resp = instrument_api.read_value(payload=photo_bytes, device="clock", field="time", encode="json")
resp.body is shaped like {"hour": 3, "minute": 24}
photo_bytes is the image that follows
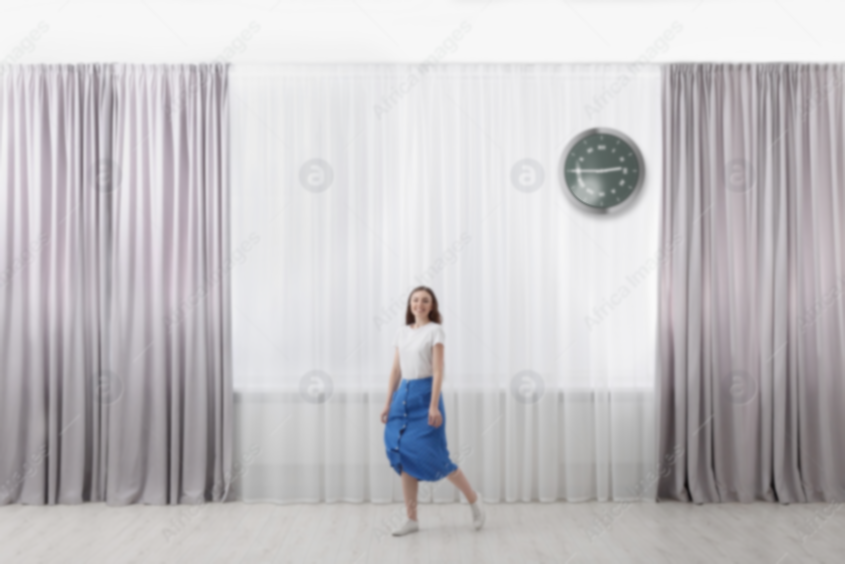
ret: {"hour": 2, "minute": 45}
